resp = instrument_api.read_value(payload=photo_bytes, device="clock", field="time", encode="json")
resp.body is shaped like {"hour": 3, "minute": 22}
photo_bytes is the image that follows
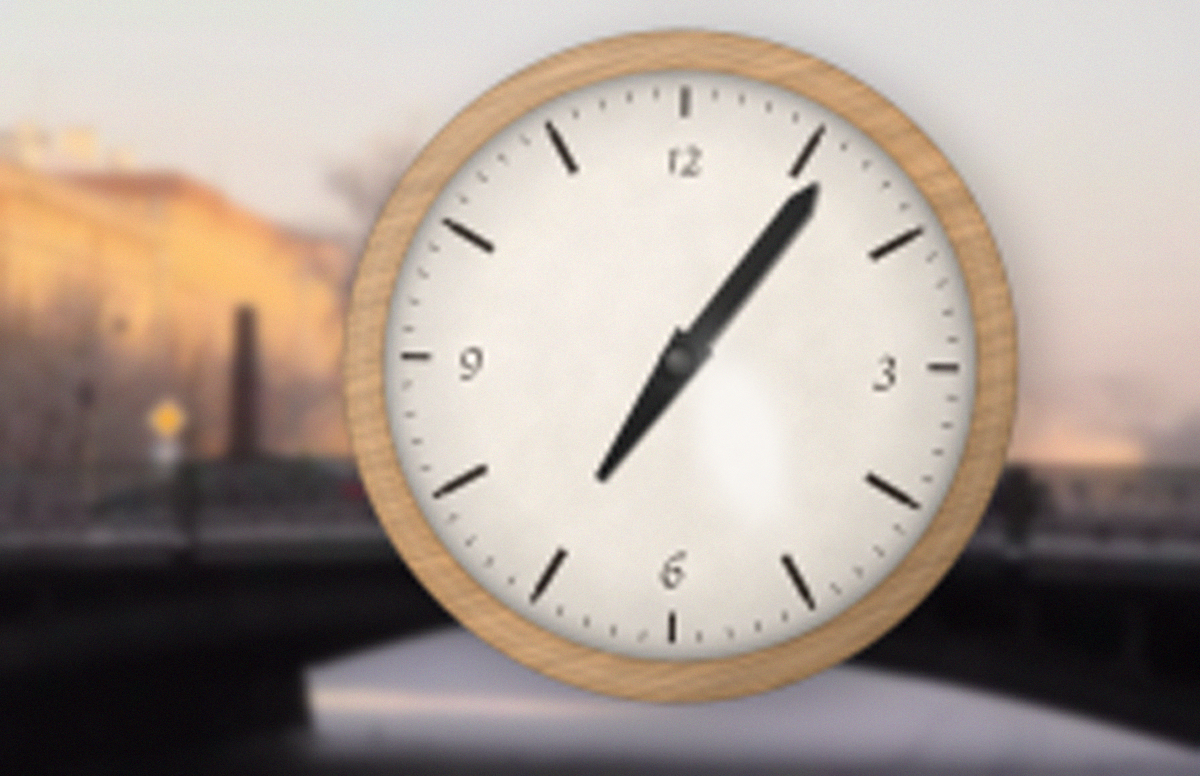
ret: {"hour": 7, "minute": 6}
